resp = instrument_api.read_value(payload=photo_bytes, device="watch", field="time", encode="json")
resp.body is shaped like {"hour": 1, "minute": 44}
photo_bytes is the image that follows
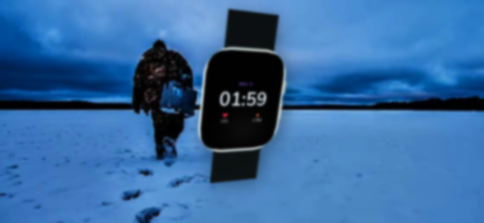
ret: {"hour": 1, "minute": 59}
